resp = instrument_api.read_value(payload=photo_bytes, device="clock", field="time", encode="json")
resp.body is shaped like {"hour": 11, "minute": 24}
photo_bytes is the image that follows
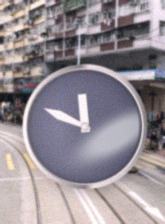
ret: {"hour": 11, "minute": 49}
